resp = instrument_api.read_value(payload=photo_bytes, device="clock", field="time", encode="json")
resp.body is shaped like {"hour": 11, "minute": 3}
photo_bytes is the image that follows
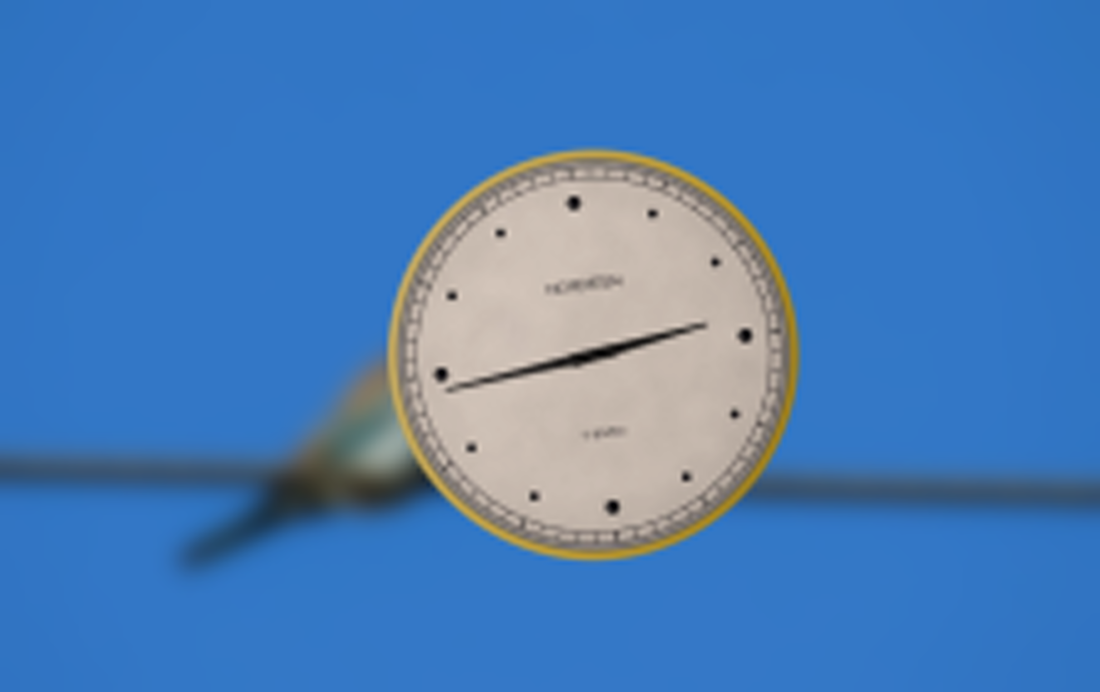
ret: {"hour": 2, "minute": 44}
